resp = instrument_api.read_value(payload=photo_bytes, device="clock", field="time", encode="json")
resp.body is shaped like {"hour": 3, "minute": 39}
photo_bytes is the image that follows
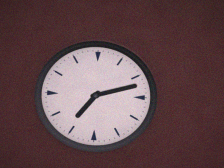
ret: {"hour": 7, "minute": 12}
